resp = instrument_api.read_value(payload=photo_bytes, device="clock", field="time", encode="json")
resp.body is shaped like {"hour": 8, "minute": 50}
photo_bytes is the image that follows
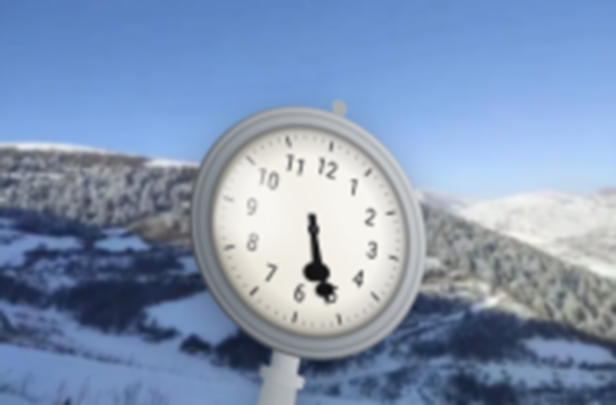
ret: {"hour": 5, "minute": 26}
